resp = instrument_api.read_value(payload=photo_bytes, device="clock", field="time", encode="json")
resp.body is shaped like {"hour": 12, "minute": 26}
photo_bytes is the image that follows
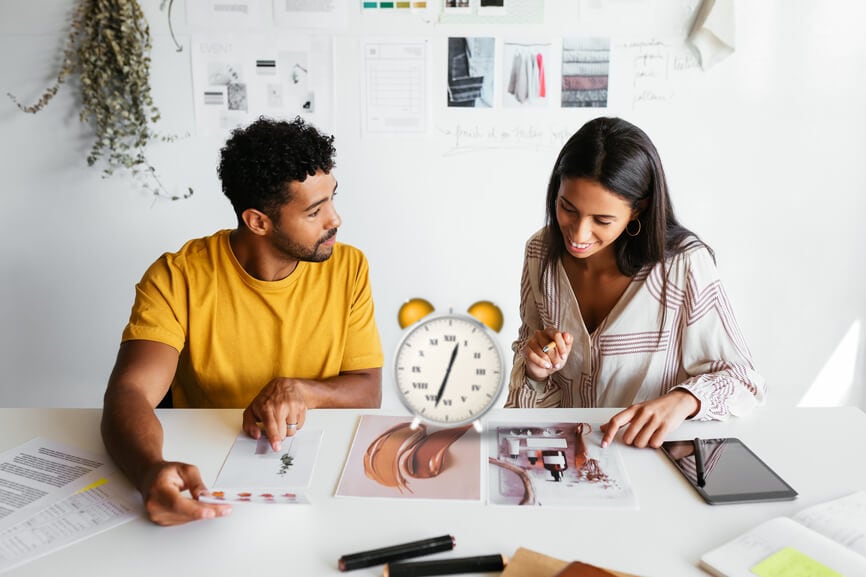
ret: {"hour": 12, "minute": 33}
